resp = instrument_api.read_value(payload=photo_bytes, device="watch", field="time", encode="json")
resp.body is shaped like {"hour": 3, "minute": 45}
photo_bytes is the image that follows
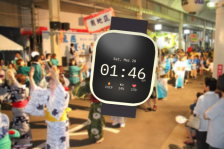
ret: {"hour": 1, "minute": 46}
